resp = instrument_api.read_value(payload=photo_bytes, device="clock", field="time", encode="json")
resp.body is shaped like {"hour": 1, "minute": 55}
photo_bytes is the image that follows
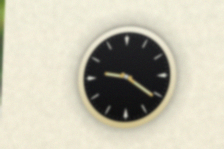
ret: {"hour": 9, "minute": 21}
